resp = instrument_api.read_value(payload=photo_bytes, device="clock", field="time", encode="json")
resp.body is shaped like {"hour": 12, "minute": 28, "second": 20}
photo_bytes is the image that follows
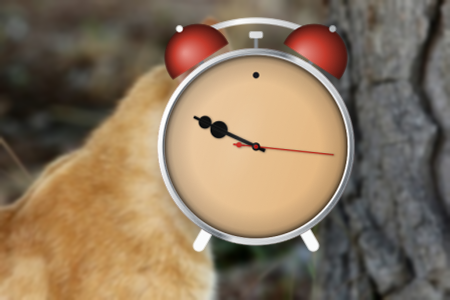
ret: {"hour": 9, "minute": 49, "second": 16}
